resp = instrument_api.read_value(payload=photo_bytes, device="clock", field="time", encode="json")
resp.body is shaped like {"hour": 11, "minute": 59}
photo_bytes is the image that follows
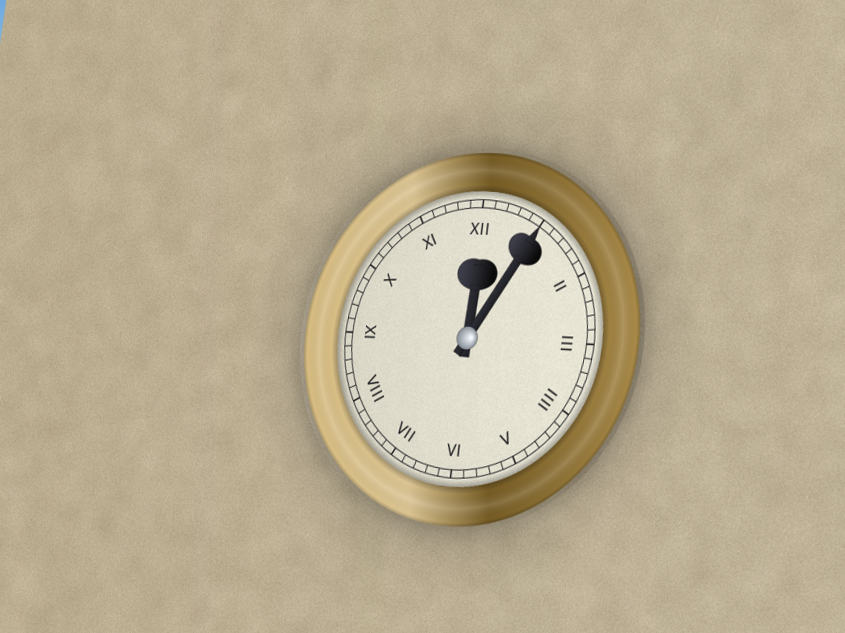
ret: {"hour": 12, "minute": 5}
